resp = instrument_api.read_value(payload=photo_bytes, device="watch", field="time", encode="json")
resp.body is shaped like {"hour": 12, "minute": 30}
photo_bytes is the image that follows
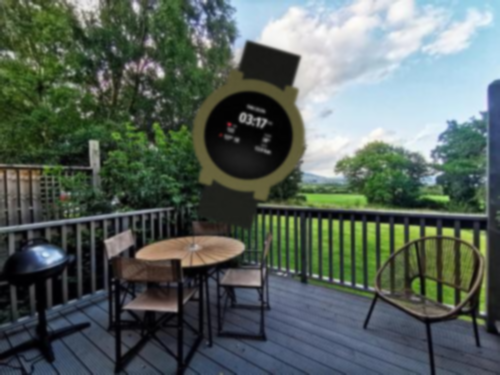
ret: {"hour": 3, "minute": 17}
